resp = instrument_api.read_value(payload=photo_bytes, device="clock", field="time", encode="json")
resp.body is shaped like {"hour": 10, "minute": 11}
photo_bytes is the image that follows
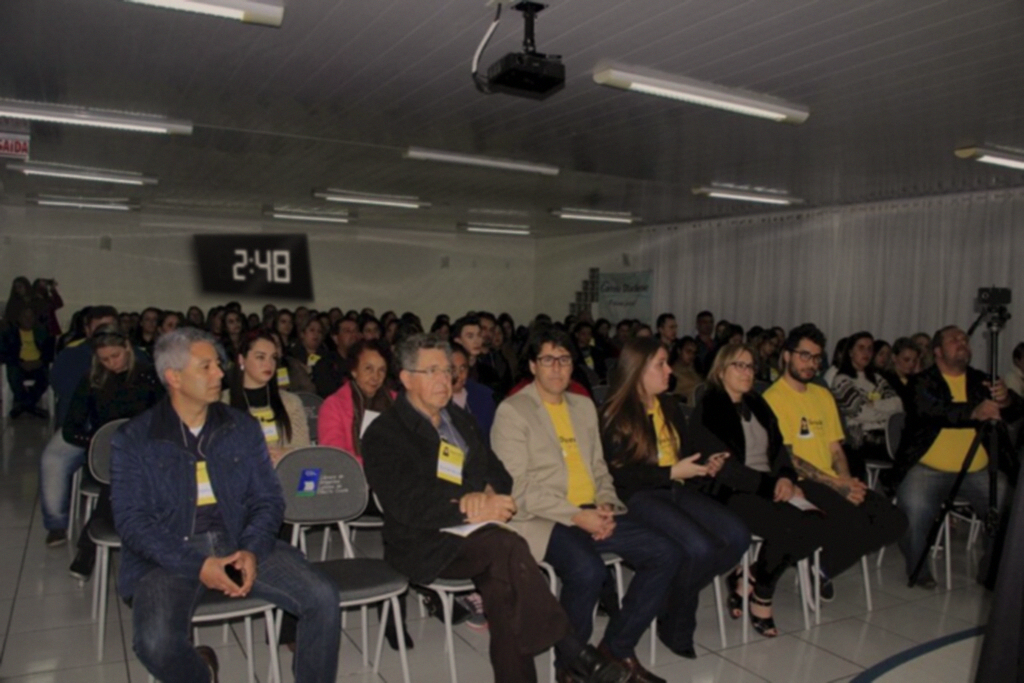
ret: {"hour": 2, "minute": 48}
